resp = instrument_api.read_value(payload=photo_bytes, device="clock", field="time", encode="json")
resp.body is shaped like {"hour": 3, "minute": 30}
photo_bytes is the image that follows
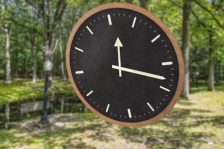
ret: {"hour": 12, "minute": 18}
